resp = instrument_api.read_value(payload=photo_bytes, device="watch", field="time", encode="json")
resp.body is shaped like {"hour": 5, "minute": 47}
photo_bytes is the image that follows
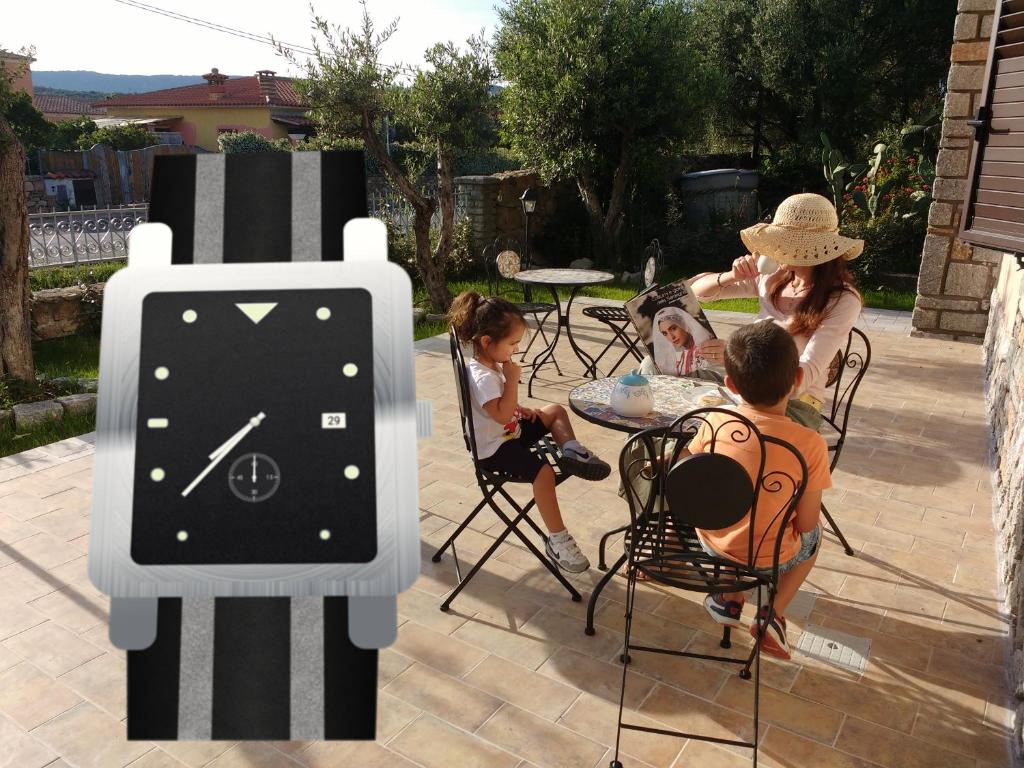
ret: {"hour": 7, "minute": 37}
